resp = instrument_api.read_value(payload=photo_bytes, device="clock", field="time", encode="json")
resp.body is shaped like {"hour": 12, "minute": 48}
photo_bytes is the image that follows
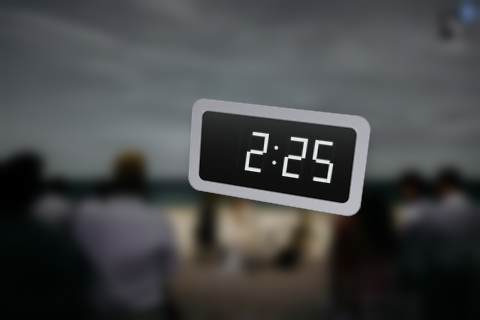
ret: {"hour": 2, "minute": 25}
